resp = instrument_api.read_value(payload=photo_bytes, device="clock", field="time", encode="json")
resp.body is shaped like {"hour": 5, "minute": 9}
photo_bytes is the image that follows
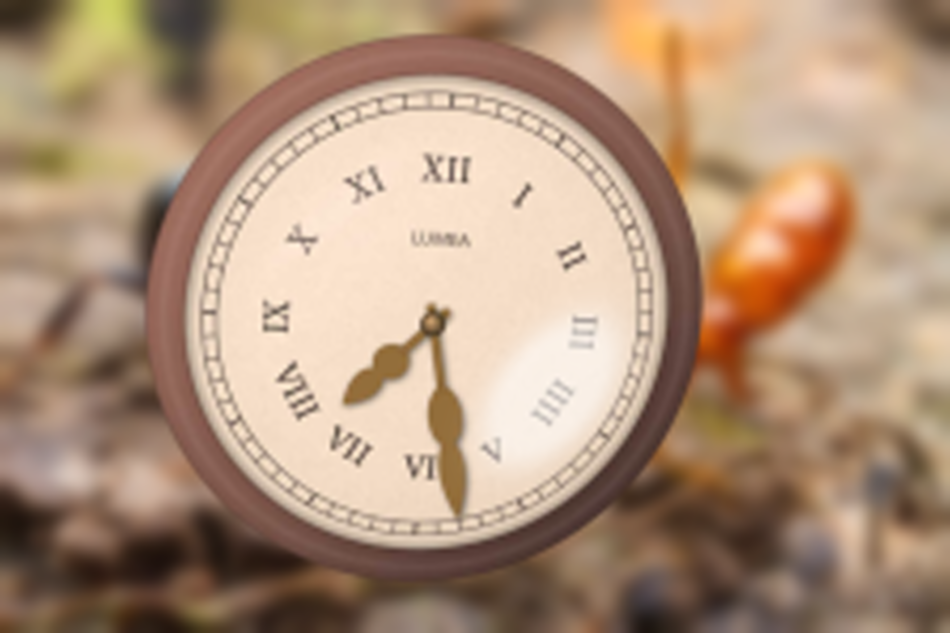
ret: {"hour": 7, "minute": 28}
